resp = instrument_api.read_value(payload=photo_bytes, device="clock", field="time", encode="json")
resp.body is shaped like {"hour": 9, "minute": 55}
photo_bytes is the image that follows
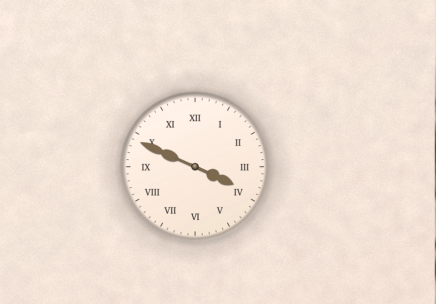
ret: {"hour": 3, "minute": 49}
